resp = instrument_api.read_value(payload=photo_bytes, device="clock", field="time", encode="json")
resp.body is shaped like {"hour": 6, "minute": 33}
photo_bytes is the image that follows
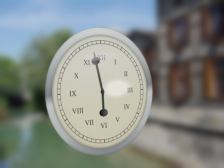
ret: {"hour": 5, "minute": 58}
